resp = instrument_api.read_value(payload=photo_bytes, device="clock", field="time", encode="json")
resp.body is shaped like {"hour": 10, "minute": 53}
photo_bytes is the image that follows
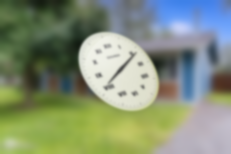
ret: {"hour": 8, "minute": 11}
